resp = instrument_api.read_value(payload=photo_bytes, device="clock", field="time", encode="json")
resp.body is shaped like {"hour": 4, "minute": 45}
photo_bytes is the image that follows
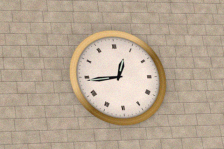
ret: {"hour": 12, "minute": 44}
